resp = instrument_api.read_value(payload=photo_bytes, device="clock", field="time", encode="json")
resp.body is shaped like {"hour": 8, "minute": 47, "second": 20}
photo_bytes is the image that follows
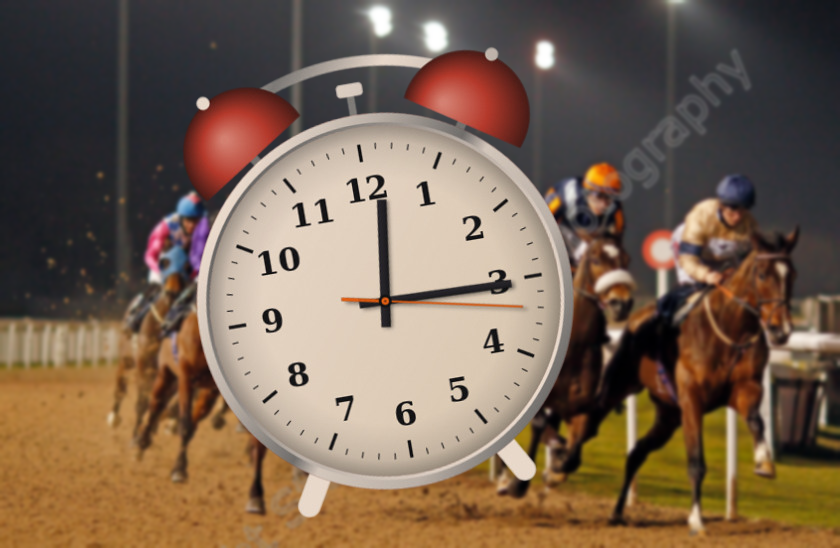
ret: {"hour": 12, "minute": 15, "second": 17}
